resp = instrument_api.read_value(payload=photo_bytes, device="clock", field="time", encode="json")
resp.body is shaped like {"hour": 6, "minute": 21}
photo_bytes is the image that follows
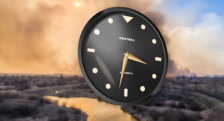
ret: {"hour": 3, "minute": 32}
